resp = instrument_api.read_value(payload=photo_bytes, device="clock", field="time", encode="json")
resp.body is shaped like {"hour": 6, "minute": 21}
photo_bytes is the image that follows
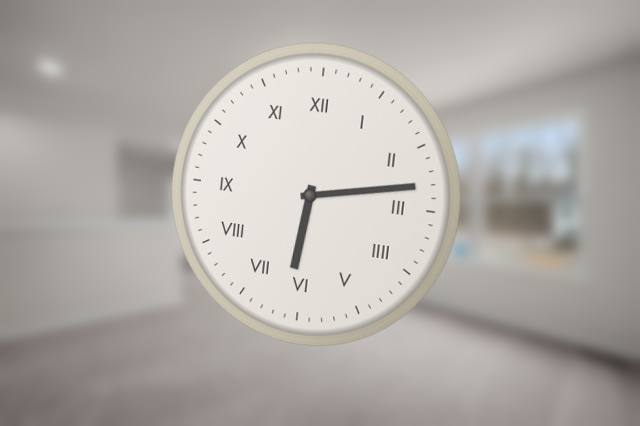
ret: {"hour": 6, "minute": 13}
